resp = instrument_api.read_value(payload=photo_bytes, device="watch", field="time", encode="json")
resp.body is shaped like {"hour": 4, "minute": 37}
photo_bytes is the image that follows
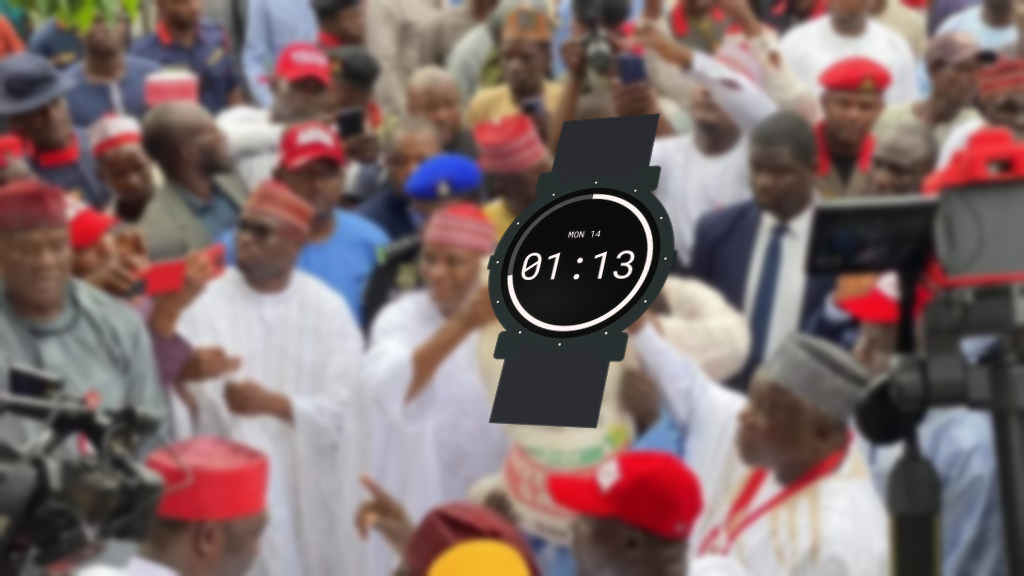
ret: {"hour": 1, "minute": 13}
